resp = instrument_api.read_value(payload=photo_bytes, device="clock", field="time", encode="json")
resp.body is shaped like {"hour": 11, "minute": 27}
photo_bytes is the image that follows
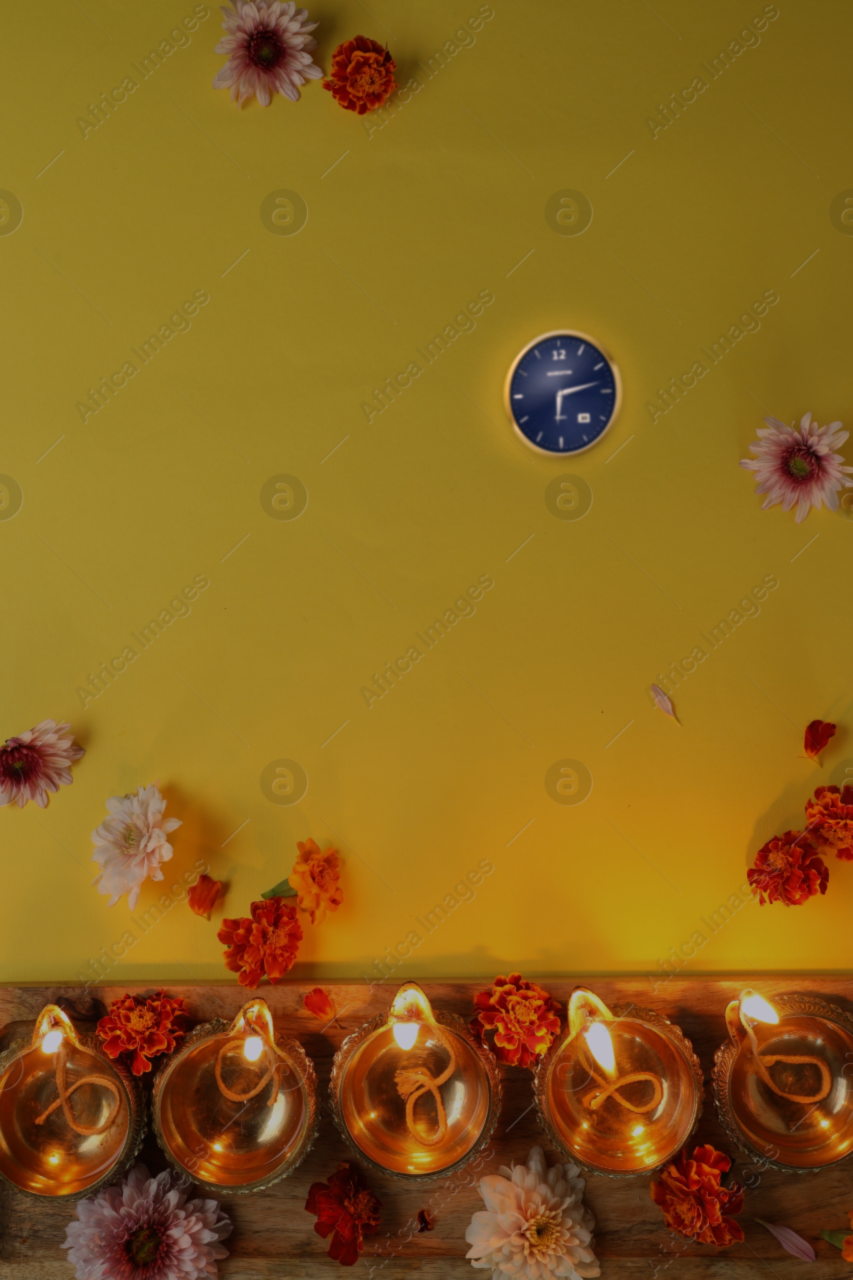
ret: {"hour": 6, "minute": 13}
